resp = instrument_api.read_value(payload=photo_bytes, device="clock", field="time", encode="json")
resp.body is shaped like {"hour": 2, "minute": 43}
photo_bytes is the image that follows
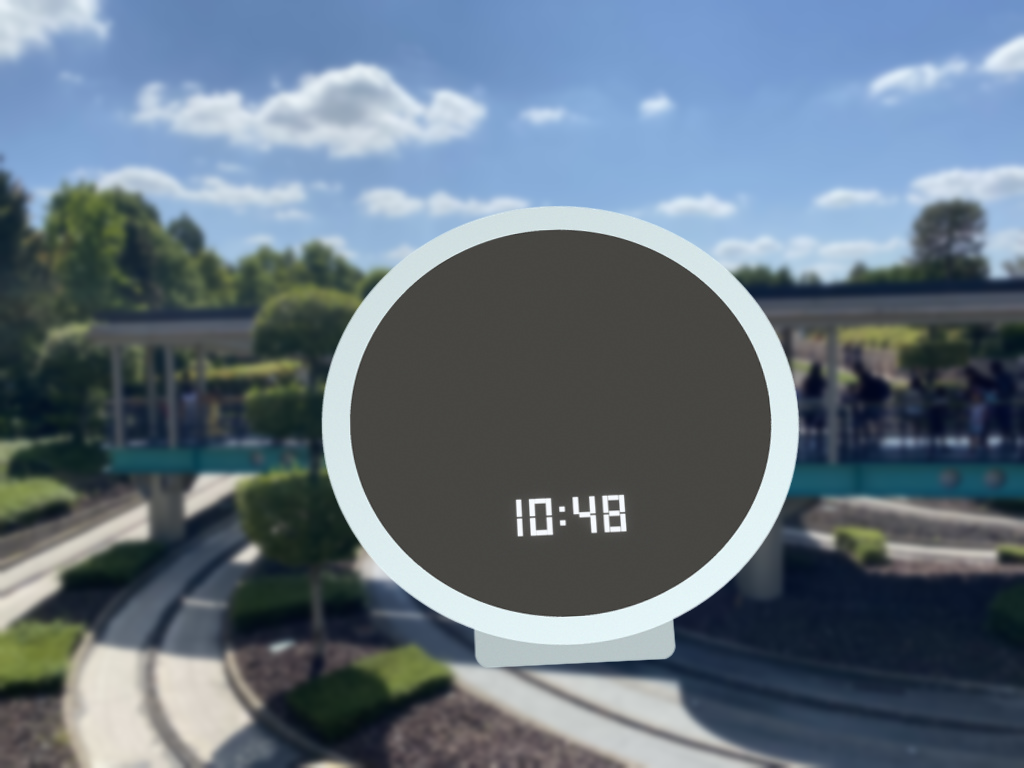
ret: {"hour": 10, "minute": 48}
